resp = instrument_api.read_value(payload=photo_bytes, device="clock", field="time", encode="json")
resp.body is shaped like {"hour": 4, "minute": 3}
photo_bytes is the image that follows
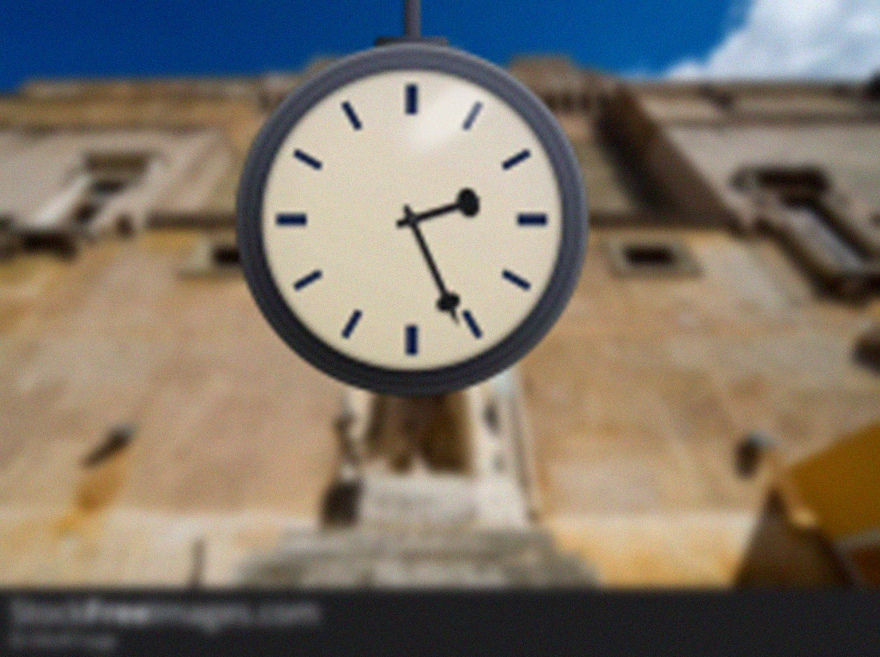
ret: {"hour": 2, "minute": 26}
